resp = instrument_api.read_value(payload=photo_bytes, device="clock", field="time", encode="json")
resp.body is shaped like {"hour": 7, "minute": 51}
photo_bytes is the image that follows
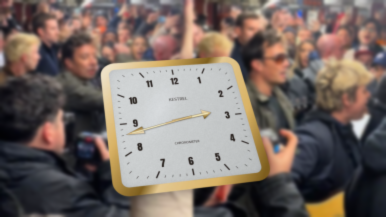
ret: {"hour": 2, "minute": 43}
